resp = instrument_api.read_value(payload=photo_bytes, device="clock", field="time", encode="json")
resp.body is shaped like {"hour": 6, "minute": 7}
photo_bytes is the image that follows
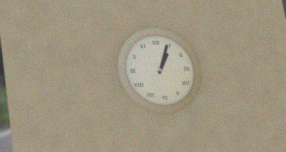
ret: {"hour": 1, "minute": 4}
